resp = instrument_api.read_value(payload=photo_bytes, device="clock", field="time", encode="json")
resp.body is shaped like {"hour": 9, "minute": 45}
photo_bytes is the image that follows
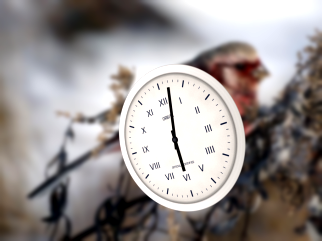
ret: {"hour": 6, "minute": 2}
